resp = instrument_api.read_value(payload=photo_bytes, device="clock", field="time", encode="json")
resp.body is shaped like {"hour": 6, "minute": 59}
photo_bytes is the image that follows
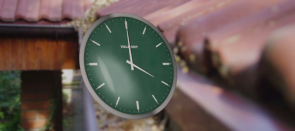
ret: {"hour": 4, "minute": 0}
